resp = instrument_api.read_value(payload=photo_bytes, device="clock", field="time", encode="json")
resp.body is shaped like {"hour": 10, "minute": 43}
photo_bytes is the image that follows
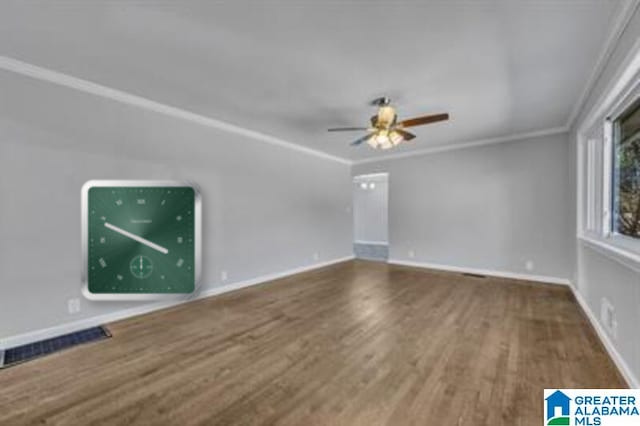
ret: {"hour": 3, "minute": 49}
